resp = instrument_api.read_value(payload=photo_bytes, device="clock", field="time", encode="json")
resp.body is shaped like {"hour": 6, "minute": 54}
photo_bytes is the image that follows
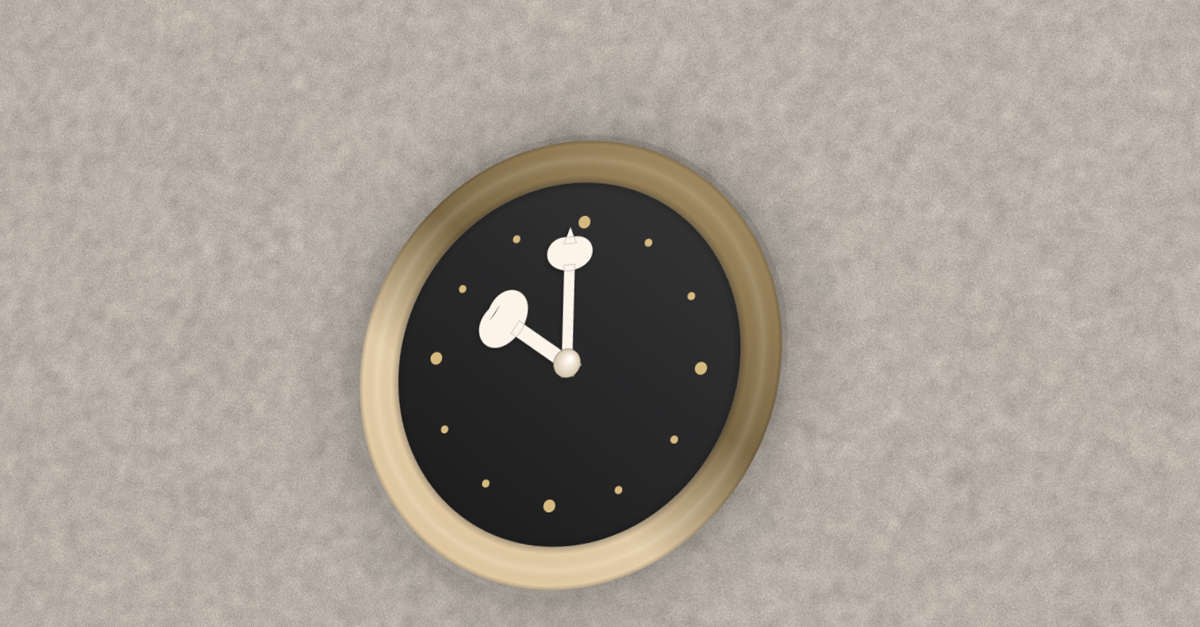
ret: {"hour": 9, "minute": 59}
